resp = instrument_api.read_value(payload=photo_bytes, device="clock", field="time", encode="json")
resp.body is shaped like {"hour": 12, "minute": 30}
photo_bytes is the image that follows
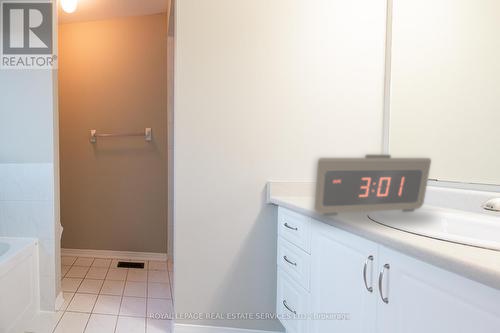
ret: {"hour": 3, "minute": 1}
